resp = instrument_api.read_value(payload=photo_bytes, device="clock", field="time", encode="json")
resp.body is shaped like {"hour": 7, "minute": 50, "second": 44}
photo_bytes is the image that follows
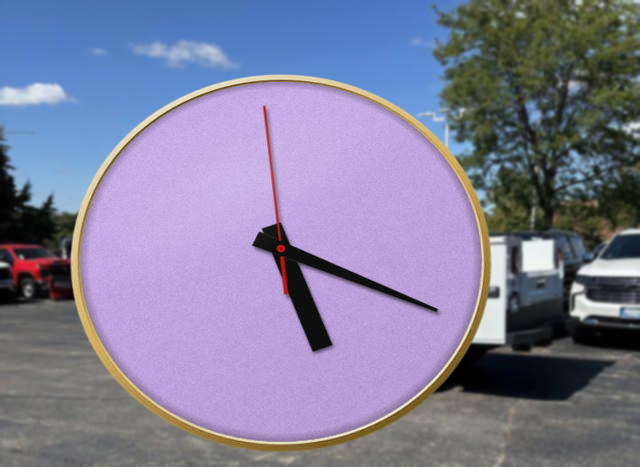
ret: {"hour": 5, "minute": 18, "second": 59}
